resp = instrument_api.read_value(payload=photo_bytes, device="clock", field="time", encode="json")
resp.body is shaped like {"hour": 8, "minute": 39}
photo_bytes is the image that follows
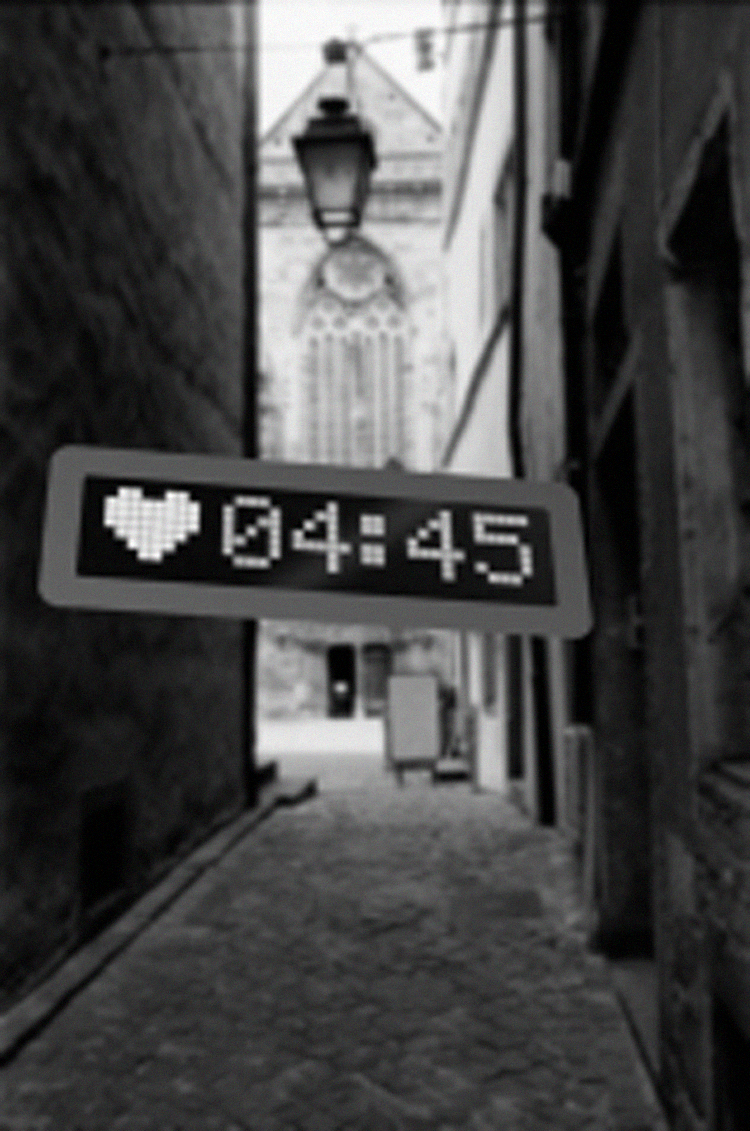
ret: {"hour": 4, "minute": 45}
